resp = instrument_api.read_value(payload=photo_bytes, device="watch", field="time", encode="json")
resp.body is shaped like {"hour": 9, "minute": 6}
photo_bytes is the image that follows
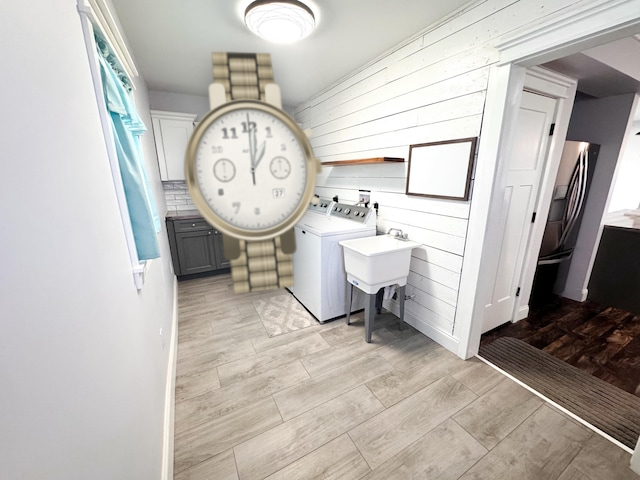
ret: {"hour": 1, "minute": 1}
